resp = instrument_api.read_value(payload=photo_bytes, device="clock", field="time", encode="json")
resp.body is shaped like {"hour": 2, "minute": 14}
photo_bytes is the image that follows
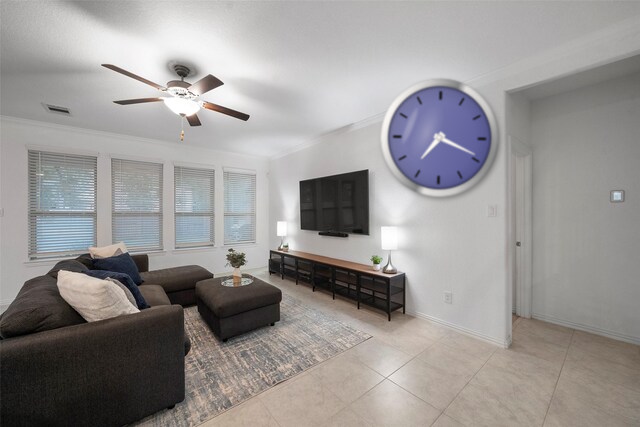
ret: {"hour": 7, "minute": 19}
